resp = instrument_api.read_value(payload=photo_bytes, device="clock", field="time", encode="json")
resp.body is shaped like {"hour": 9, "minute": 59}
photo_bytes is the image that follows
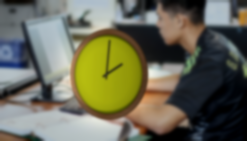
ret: {"hour": 2, "minute": 1}
